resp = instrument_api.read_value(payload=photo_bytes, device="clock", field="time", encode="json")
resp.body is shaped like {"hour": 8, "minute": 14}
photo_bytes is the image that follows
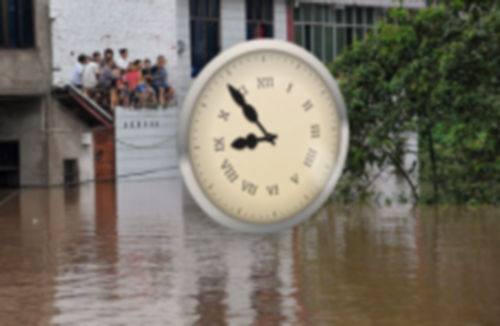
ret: {"hour": 8, "minute": 54}
